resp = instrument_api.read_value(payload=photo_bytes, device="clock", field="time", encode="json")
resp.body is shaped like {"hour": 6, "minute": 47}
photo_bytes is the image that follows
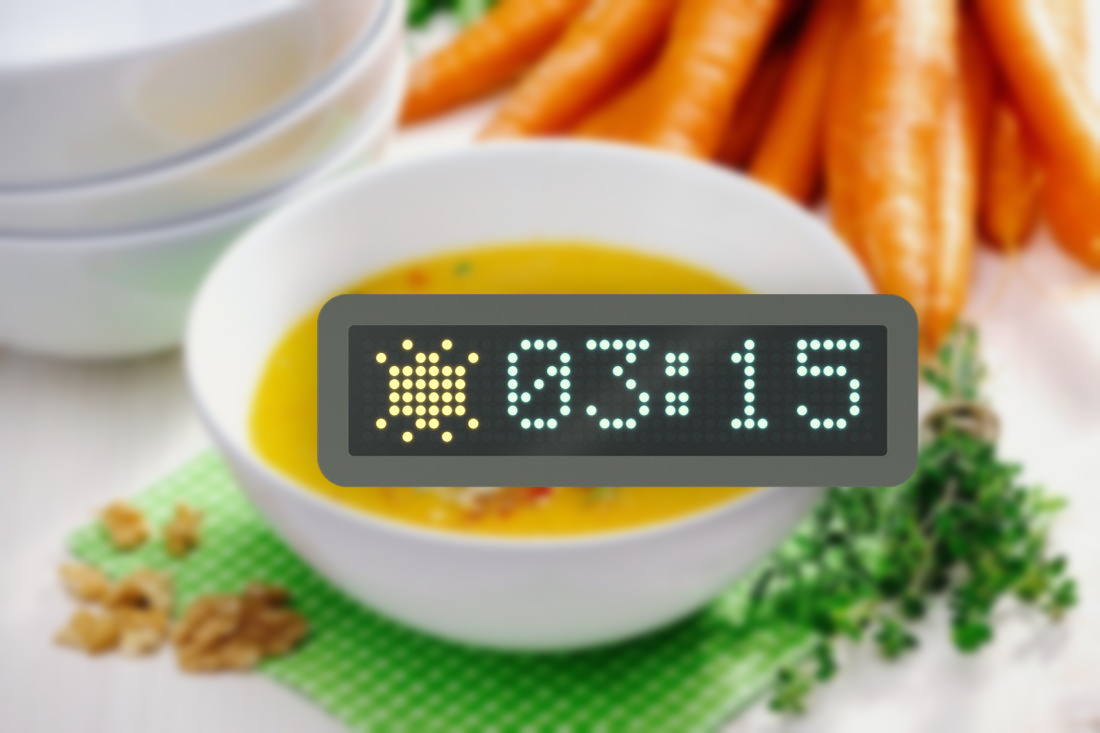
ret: {"hour": 3, "minute": 15}
